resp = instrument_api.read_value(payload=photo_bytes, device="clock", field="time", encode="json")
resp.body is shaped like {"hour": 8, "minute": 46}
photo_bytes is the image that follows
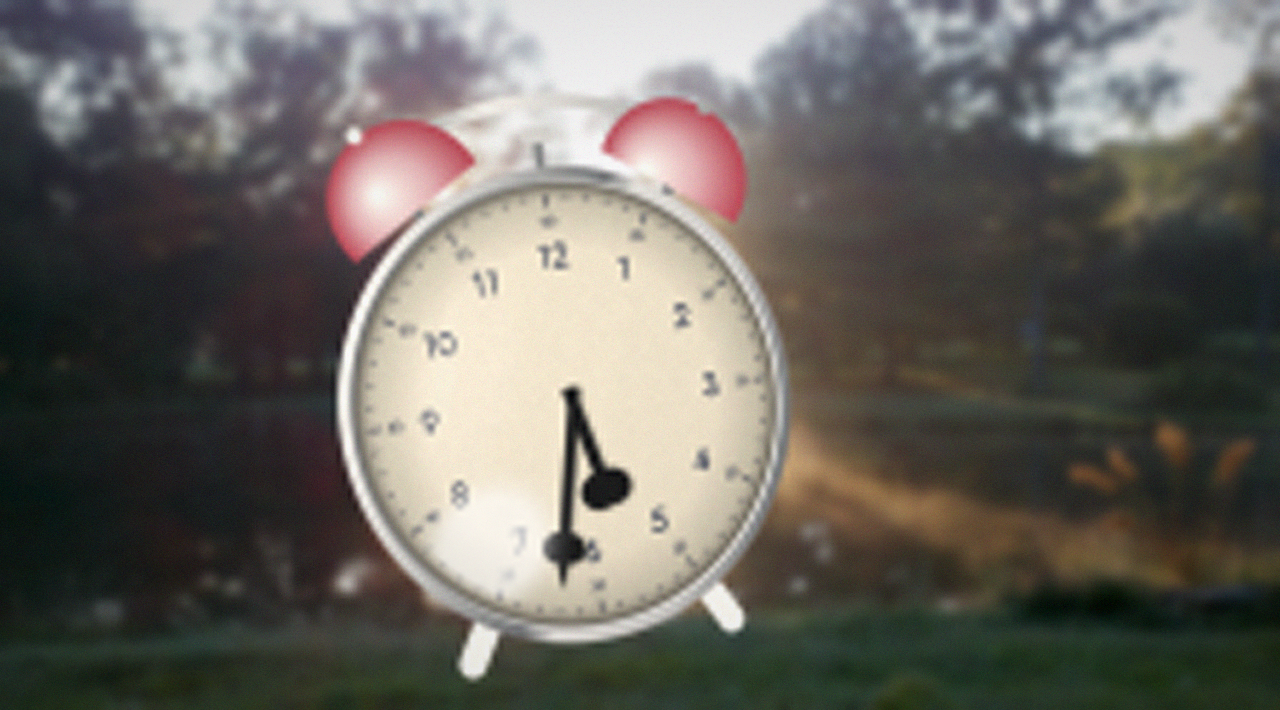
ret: {"hour": 5, "minute": 32}
